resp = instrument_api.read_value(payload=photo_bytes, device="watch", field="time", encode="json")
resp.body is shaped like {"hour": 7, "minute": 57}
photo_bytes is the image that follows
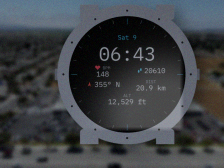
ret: {"hour": 6, "minute": 43}
